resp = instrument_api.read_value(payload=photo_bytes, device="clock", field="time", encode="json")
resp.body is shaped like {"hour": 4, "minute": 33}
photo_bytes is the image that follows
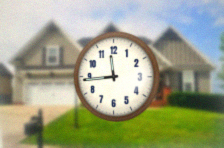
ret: {"hour": 11, "minute": 44}
